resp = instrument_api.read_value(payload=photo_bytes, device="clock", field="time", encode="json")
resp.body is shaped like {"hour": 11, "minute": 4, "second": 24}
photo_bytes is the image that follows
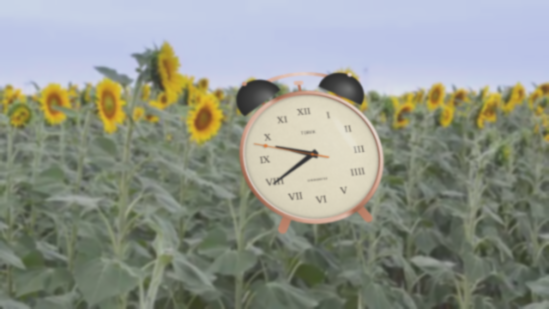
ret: {"hour": 9, "minute": 39, "second": 48}
